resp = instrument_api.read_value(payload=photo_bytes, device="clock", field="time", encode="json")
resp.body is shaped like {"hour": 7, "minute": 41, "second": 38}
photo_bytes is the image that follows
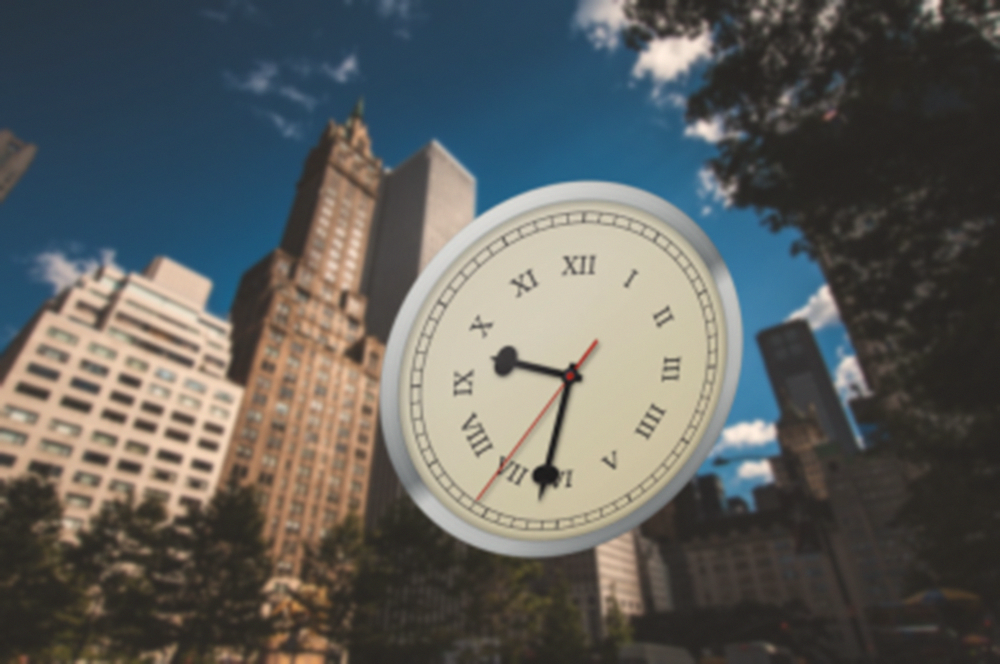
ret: {"hour": 9, "minute": 31, "second": 36}
